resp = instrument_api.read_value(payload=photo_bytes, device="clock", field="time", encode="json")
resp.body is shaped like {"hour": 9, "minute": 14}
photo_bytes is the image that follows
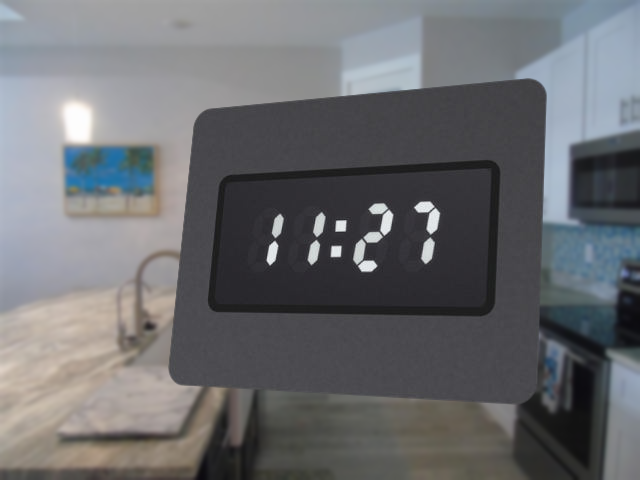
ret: {"hour": 11, "minute": 27}
